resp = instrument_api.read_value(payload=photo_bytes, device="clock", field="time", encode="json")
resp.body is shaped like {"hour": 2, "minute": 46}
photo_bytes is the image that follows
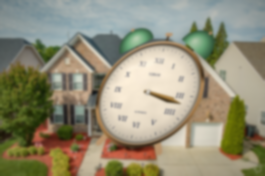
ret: {"hour": 3, "minute": 17}
